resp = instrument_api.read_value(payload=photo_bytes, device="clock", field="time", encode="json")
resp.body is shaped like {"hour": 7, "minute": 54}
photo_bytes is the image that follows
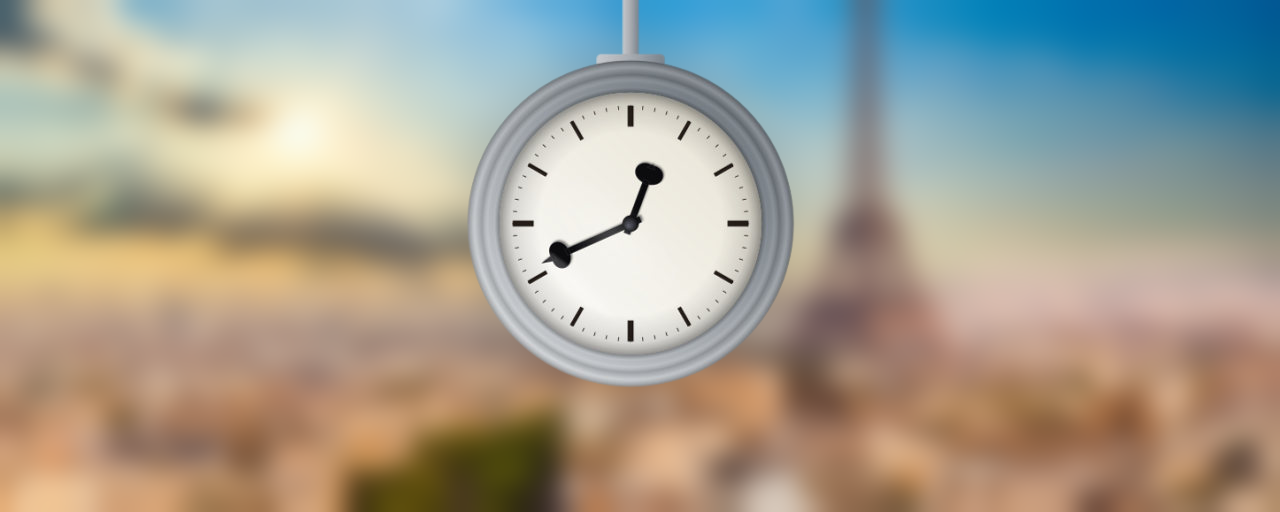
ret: {"hour": 12, "minute": 41}
